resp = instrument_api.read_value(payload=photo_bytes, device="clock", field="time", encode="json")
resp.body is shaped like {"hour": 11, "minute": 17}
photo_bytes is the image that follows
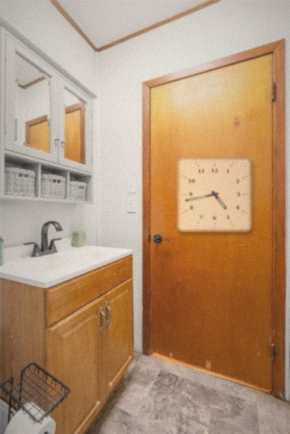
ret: {"hour": 4, "minute": 43}
